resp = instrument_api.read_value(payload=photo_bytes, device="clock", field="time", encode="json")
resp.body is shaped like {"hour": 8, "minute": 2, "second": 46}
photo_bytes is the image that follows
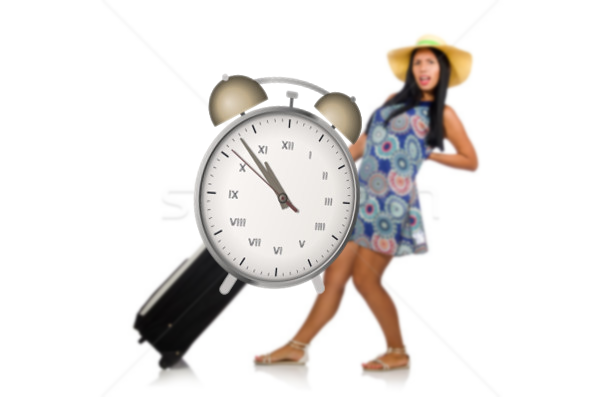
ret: {"hour": 10, "minute": 52, "second": 51}
